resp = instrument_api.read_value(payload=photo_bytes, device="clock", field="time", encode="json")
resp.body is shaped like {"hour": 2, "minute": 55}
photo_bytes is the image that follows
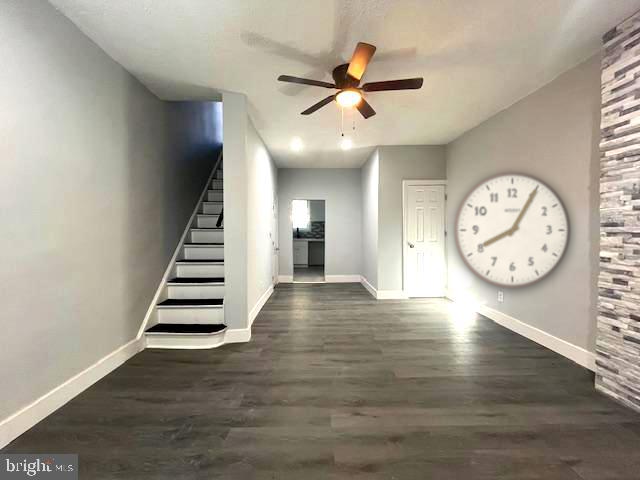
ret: {"hour": 8, "minute": 5}
